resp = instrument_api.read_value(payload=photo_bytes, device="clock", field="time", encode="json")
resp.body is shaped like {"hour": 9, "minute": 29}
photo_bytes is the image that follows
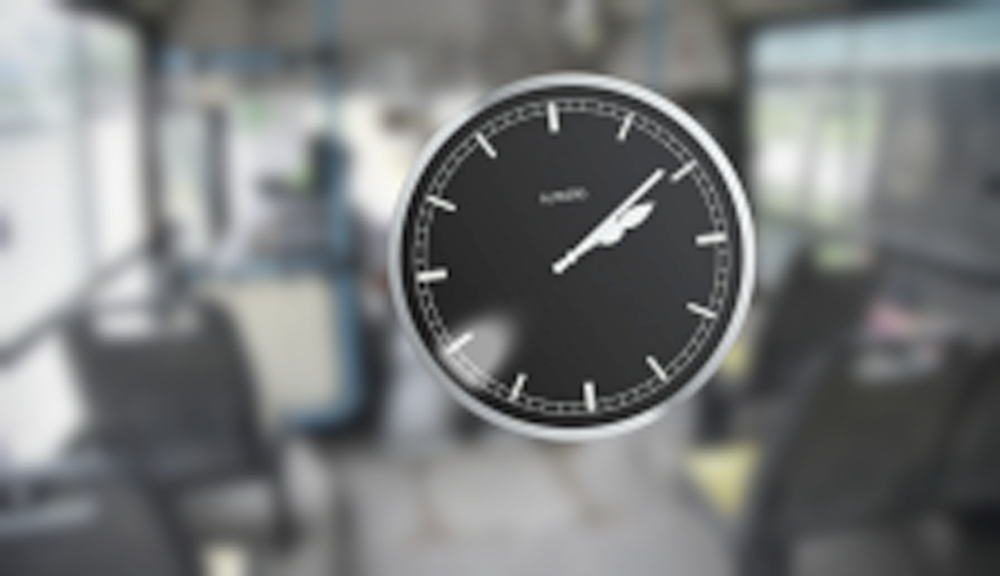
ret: {"hour": 2, "minute": 9}
